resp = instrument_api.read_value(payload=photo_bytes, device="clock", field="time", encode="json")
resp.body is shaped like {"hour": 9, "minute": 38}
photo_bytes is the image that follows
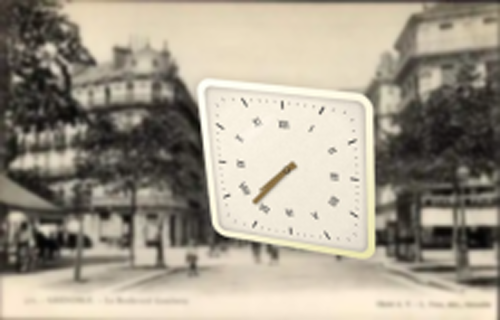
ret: {"hour": 7, "minute": 37}
